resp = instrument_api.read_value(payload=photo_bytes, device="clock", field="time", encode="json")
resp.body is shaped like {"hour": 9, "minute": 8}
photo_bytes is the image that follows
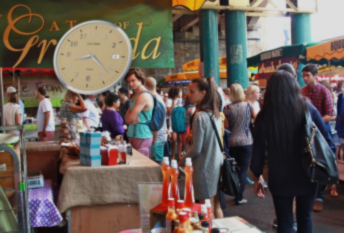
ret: {"hour": 8, "minute": 22}
